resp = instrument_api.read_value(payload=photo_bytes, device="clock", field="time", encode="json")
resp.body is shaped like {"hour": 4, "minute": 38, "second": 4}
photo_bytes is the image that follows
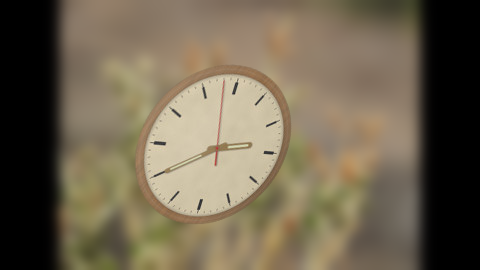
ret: {"hour": 2, "minute": 39, "second": 58}
